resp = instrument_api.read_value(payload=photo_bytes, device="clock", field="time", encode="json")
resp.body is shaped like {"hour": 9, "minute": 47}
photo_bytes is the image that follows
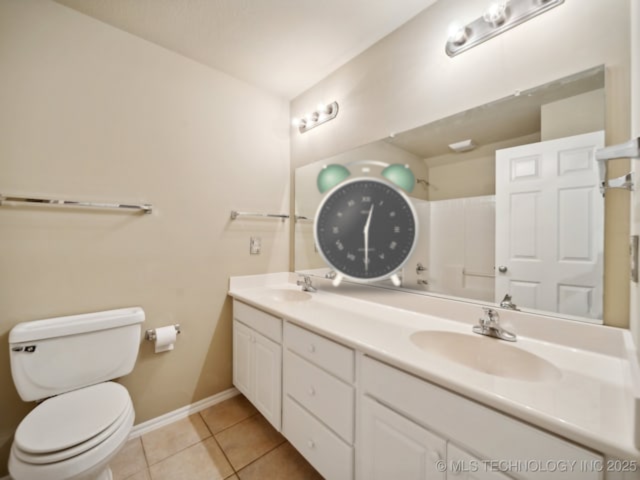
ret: {"hour": 12, "minute": 30}
